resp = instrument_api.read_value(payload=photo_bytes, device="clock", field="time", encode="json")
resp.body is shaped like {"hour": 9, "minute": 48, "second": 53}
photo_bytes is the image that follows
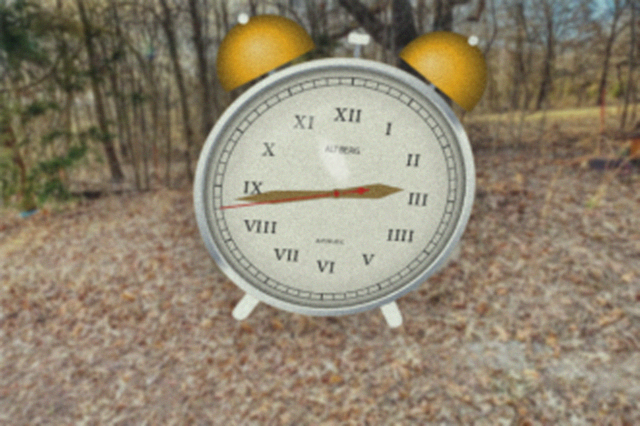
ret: {"hour": 2, "minute": 43, "second": 43}
